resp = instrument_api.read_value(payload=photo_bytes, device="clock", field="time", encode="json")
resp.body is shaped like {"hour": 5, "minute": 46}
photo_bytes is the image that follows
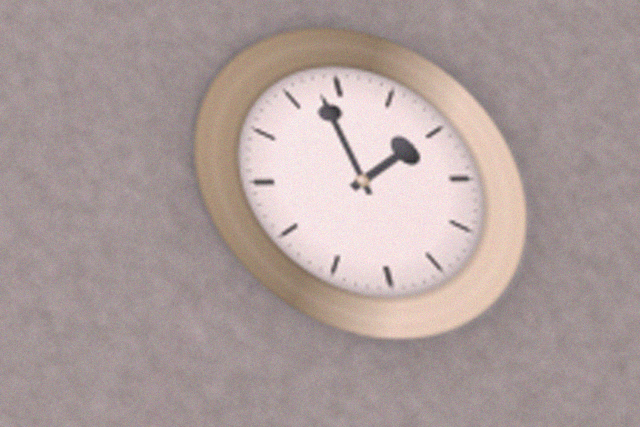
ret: {"hour": 1, "minute": 58}
